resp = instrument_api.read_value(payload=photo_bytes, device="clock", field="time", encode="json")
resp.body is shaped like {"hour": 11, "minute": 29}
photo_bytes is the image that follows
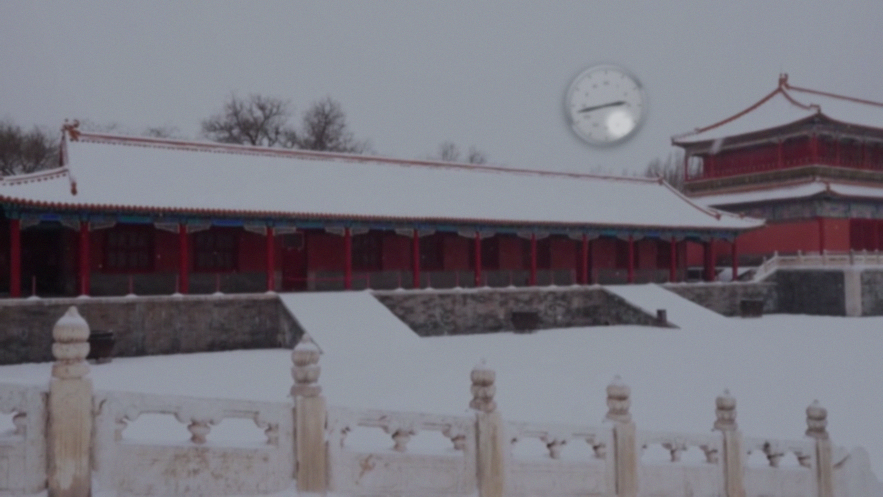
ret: {"hour": 2, "minute": 43}
